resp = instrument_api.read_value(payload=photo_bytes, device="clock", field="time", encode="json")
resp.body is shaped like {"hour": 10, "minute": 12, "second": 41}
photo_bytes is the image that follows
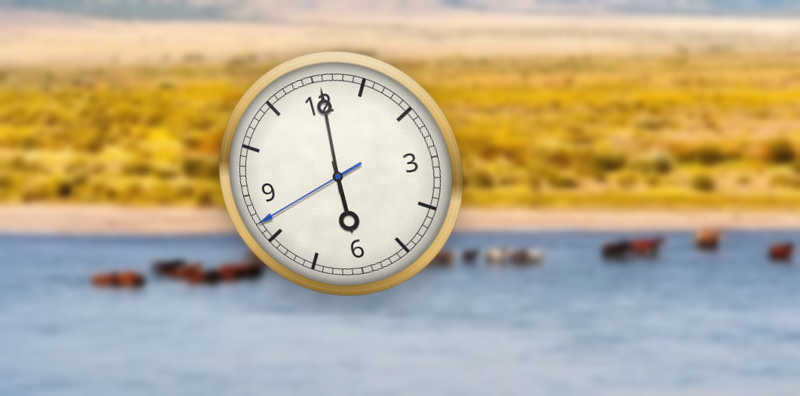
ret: {"hour": 6, "minute": 0, "second": 42}
